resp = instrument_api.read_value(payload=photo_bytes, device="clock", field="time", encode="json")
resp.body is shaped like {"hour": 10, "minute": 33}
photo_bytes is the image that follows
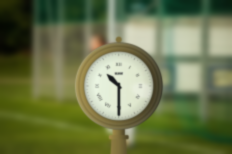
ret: {"hour": 10, "minute": 30}
